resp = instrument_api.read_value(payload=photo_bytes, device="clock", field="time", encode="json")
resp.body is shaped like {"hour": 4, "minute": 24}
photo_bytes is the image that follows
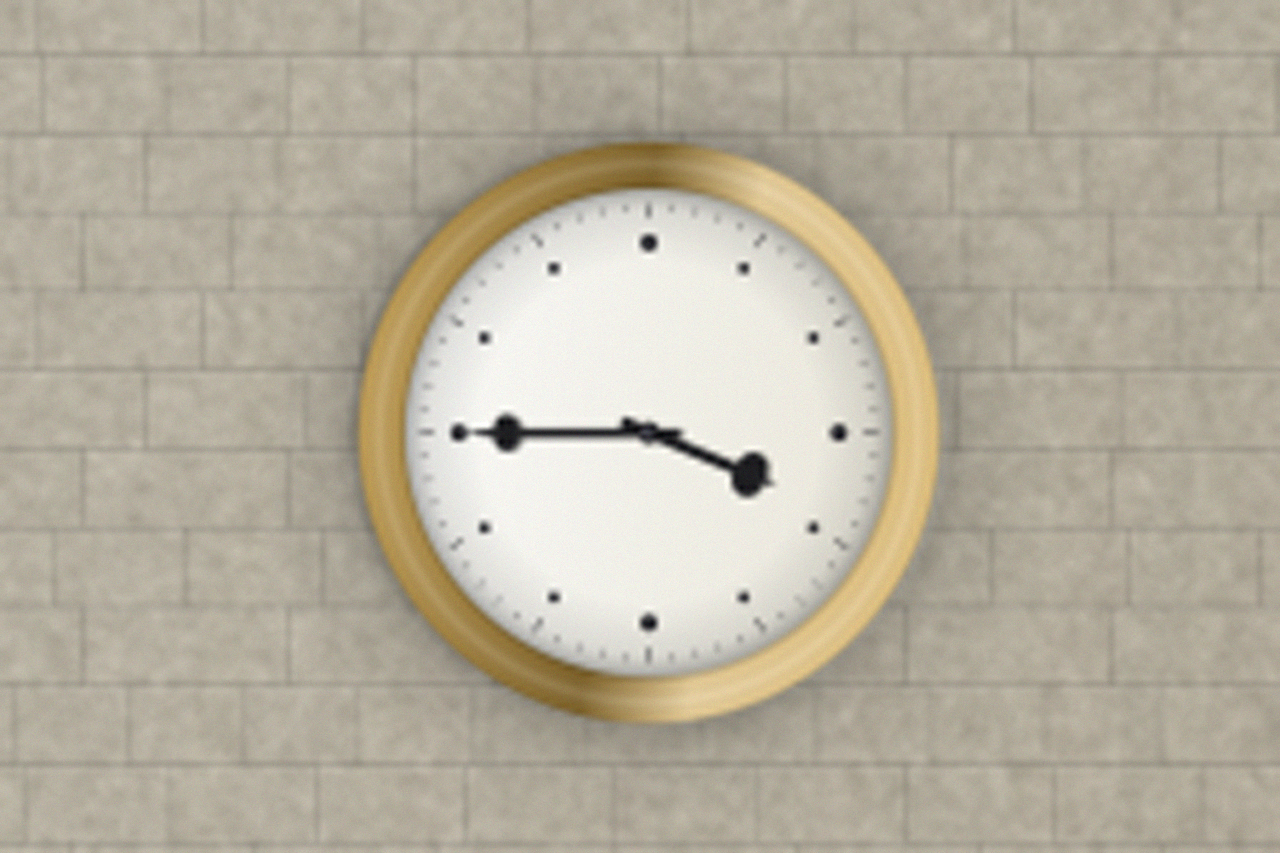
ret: {"hour": 3, "minute": 45}
